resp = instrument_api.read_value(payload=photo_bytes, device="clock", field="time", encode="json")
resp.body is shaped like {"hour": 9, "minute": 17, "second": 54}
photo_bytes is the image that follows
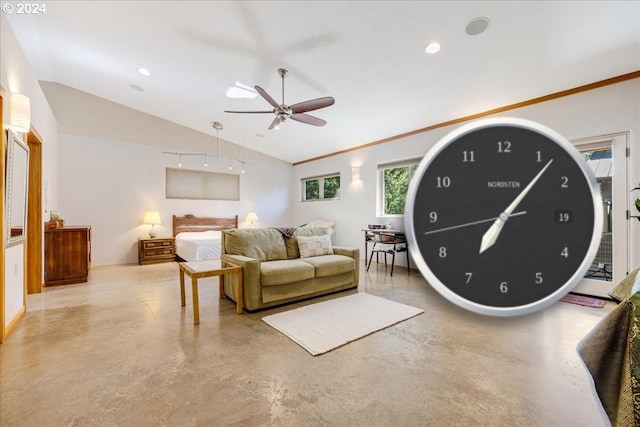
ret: {"hour": 7, "minute": 6, "second": 43}
